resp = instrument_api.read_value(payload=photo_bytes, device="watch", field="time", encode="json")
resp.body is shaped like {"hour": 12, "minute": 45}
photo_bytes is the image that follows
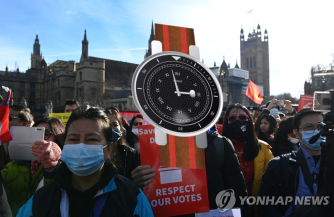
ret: {"hour": 2, "minute": 58}
